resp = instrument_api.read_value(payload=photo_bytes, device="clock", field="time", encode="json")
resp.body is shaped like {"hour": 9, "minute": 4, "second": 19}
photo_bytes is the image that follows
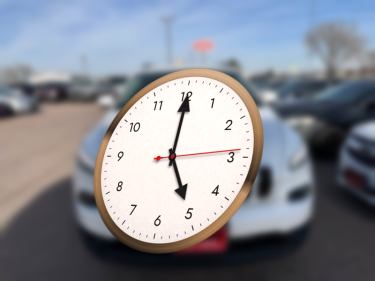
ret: {"hour": 5, "minute": 0, "second": 14}
